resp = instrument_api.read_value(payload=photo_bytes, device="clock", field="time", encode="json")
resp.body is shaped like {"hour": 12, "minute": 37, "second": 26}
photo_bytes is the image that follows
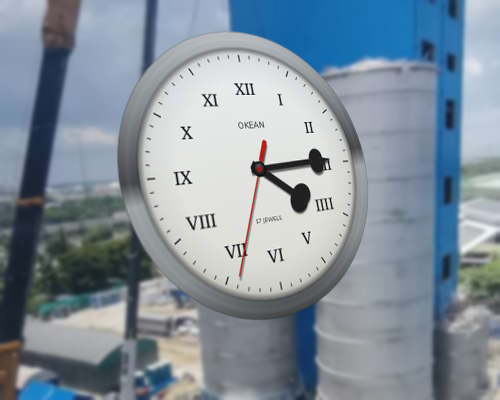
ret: {"hour": 4, "minute": 14, "second": 34}
